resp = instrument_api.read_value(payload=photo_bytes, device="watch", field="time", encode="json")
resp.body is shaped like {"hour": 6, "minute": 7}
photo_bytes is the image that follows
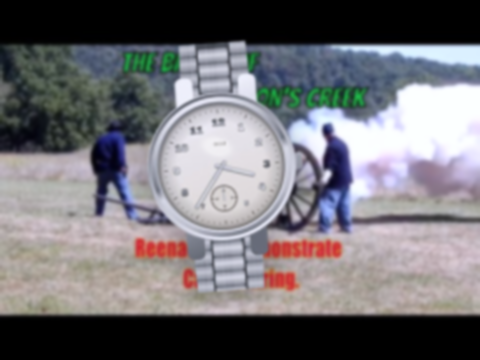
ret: {"hour": 3, "minute": 36}
